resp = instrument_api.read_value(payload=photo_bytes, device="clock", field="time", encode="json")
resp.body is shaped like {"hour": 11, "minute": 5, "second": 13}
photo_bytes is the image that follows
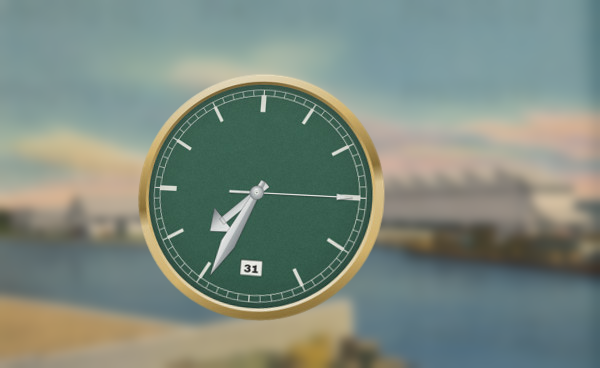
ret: {"hour": 7, "minute": 34, "second": 15}
